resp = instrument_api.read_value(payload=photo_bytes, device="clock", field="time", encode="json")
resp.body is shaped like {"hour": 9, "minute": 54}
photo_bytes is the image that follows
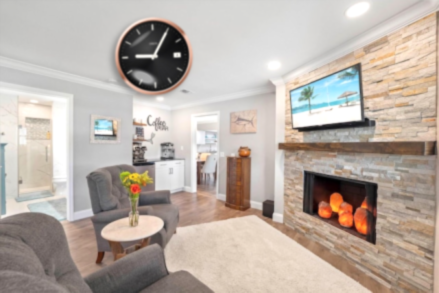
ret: {"hour": 9, "minute": 5}
